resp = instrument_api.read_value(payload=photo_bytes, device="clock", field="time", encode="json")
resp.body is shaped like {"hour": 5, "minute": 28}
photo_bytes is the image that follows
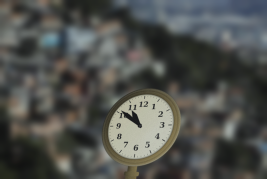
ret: {"hour": 10, "minute": 51}
